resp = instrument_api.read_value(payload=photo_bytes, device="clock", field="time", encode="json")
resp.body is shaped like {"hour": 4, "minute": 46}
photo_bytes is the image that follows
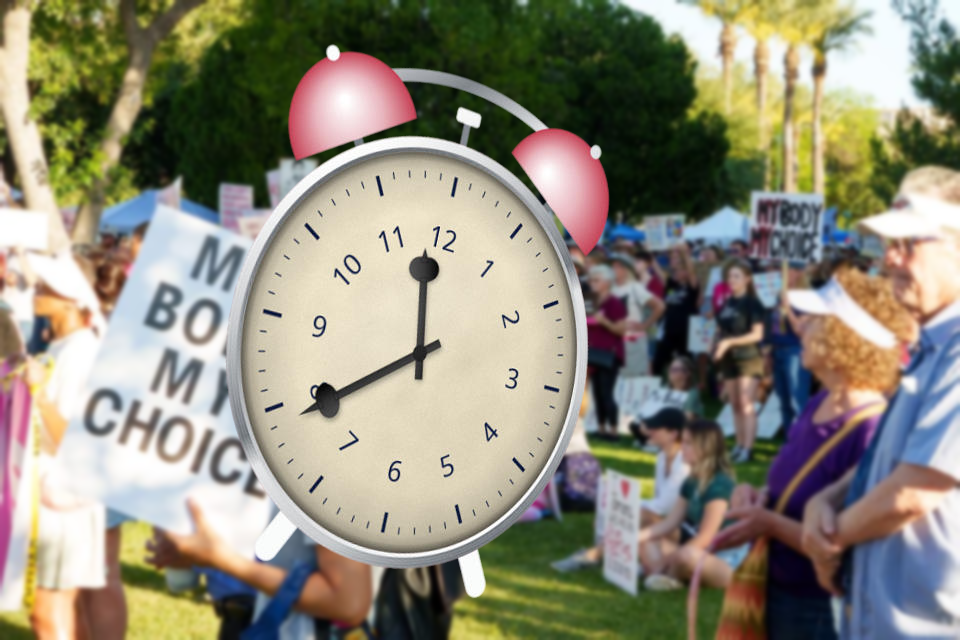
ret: {"hour": 11, "minute": 39}
